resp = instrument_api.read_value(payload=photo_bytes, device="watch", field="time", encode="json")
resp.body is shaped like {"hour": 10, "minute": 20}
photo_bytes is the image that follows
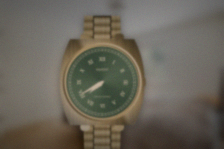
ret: {"hour": 7, "minute": 40}
